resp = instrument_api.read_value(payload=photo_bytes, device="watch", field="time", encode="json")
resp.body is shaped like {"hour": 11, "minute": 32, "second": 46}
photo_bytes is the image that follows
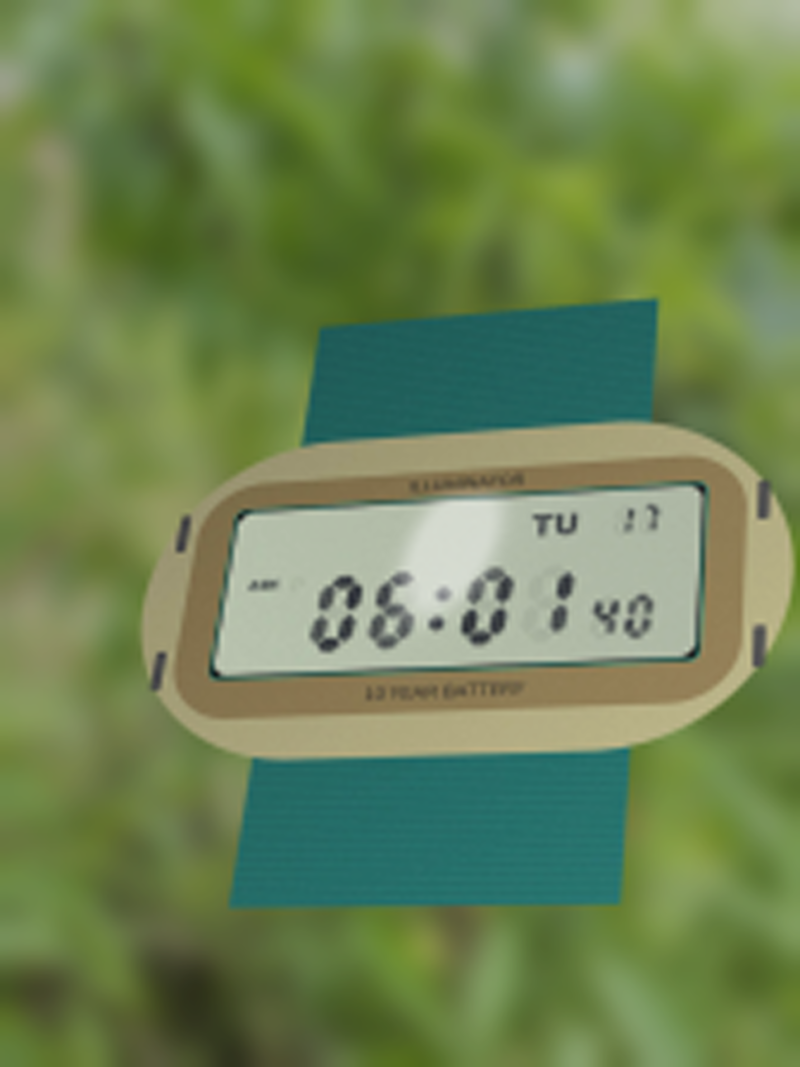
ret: {"hour": 6, "minute": 1, "second": 40}
